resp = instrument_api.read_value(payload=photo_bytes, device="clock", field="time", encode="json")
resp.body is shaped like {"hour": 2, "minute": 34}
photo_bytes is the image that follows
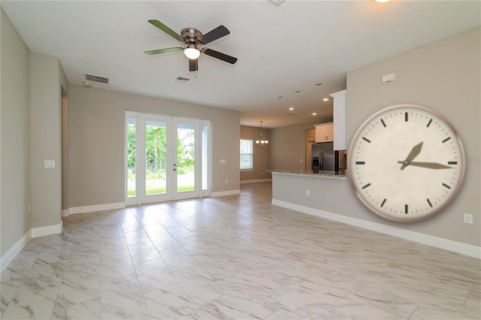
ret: {"hour": 1, "minute": 16}
